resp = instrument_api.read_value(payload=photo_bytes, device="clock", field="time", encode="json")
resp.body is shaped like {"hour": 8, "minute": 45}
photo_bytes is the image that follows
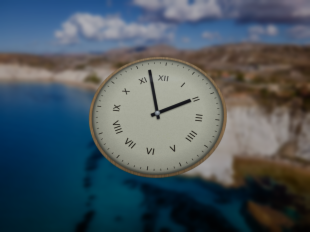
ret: {"hour": 1, "minute": 57}
